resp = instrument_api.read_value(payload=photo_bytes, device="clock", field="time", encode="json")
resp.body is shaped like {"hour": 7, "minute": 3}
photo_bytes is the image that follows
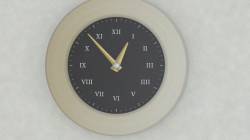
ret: {"hour": 12, "minute": 53}
